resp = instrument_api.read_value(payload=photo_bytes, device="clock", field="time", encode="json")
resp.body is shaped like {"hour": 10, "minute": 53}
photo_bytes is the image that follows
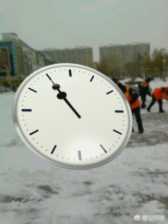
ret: {"hour": 10, "minute": 55}
